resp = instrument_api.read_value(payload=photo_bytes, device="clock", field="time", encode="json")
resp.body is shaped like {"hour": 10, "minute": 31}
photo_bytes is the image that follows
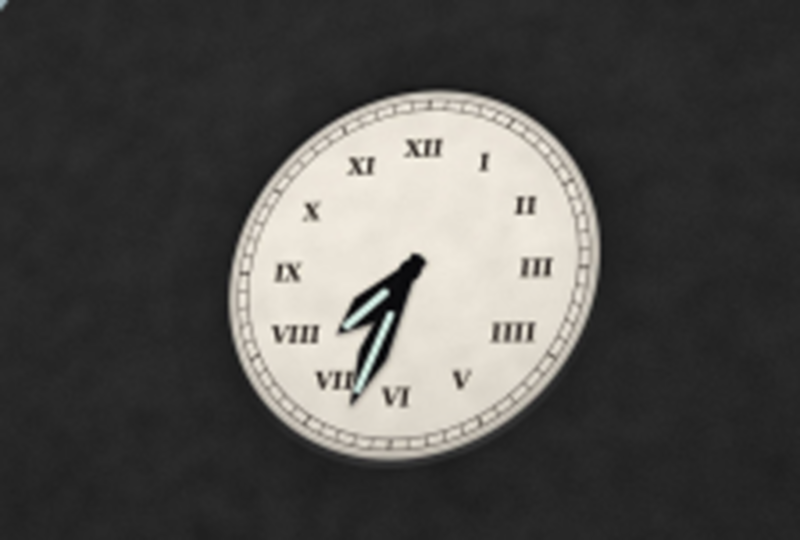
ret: {"hour": 7, "minute": 33}
